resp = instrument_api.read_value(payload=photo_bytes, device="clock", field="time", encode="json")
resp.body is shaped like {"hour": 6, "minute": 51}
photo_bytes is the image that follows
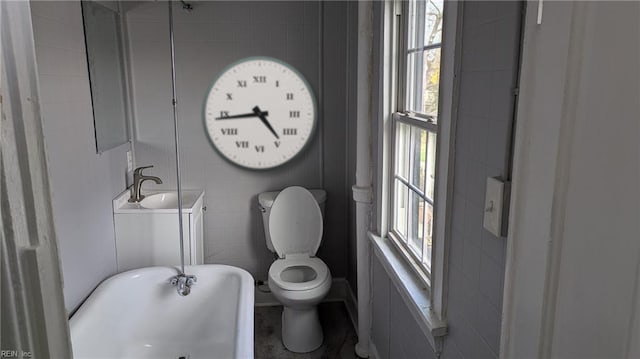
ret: {"hour": 4, "minute": 44}
